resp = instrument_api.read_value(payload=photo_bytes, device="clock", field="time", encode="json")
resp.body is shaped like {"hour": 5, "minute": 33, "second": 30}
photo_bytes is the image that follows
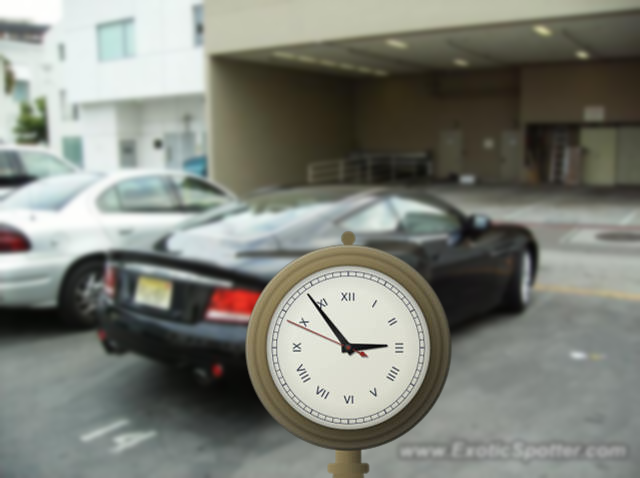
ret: {"hour": 2, "minute": 53, "second": 49}
